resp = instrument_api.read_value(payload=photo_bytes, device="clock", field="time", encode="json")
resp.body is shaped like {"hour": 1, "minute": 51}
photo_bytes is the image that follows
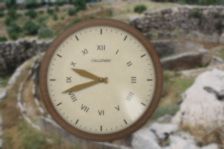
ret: {"hour": 9, "minute": 42}
